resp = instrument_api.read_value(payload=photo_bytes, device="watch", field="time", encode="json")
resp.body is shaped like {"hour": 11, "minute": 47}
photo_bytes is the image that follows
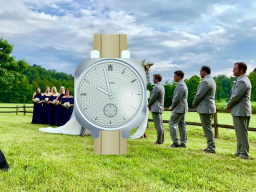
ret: {"hour": 9, "minute": 58}
